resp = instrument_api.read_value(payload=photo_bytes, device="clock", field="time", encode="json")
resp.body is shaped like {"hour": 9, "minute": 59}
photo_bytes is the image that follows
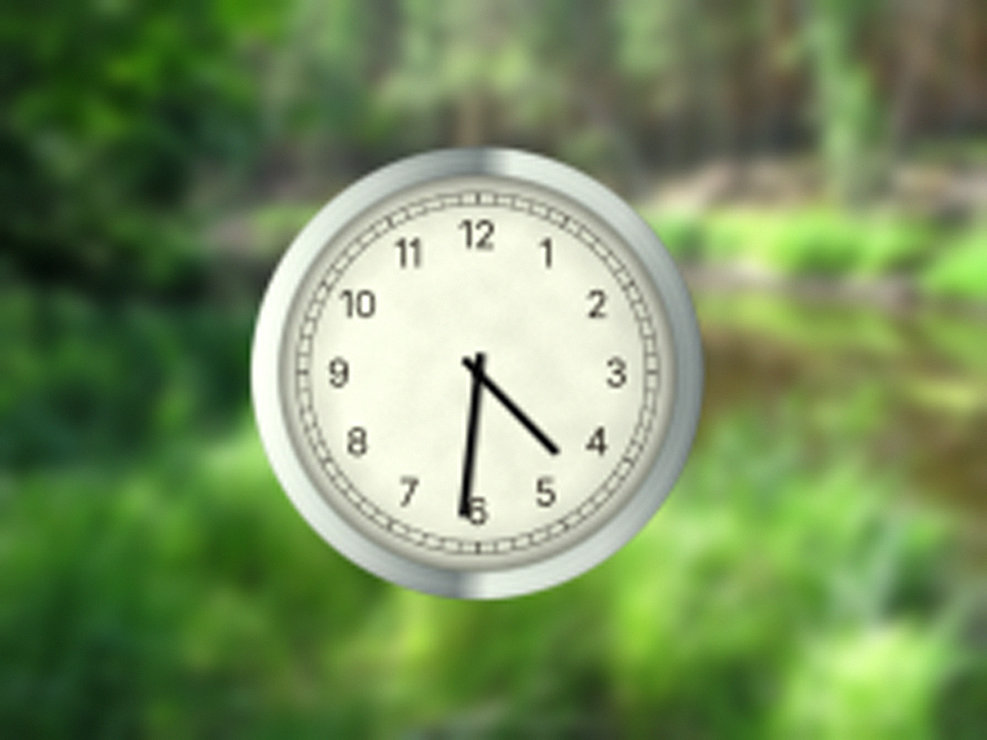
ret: {"hour": 4, "minute": 31}
